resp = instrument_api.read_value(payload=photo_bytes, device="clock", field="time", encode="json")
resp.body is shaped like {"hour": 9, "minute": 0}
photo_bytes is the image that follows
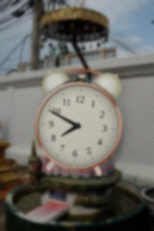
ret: {"hour": 7, "minute": 49}
